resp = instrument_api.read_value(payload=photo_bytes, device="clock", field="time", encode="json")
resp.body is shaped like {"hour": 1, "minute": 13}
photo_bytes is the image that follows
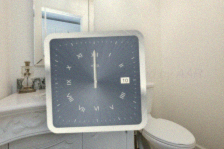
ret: {"hour": 12, "minute": 0}
